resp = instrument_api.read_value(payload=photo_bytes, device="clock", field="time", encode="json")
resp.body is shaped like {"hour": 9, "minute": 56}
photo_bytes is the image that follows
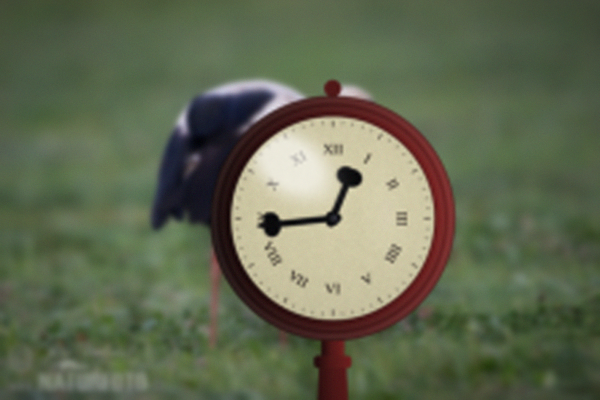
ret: {"hour": 12, "minute": 44}
